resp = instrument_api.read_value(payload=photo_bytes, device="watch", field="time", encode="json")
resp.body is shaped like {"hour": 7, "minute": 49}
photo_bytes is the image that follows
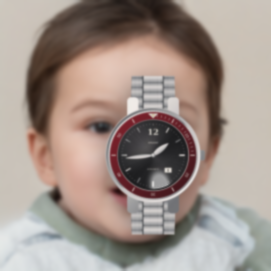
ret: {"hour": 1, "minute": 44}
